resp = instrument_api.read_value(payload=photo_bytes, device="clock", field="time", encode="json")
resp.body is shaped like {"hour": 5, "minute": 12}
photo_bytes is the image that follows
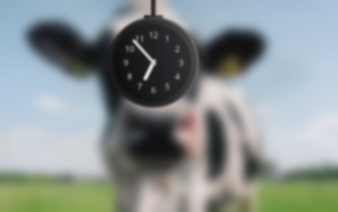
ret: {"hour": 6, "minute": 53}
